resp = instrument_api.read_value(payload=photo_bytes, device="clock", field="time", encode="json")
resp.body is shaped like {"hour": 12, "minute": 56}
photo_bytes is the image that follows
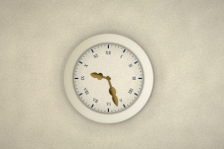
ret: {"hour": 9, "minute": 27}
